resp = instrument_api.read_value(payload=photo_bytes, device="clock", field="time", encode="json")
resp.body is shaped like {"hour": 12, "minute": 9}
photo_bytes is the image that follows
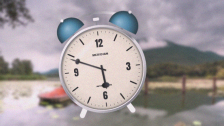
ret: {"hour": 5, "minute": 49}
